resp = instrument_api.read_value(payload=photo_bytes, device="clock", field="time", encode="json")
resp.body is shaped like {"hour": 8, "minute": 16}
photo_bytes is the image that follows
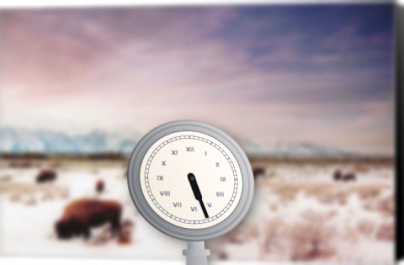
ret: {"hour": 5, "minute": 27}
